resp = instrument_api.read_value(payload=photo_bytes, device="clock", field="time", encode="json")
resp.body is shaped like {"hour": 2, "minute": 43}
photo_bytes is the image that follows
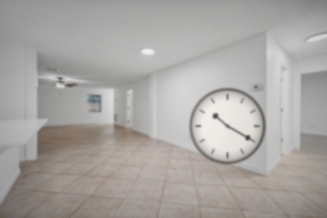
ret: {"hour": 10, "minute": 20}
